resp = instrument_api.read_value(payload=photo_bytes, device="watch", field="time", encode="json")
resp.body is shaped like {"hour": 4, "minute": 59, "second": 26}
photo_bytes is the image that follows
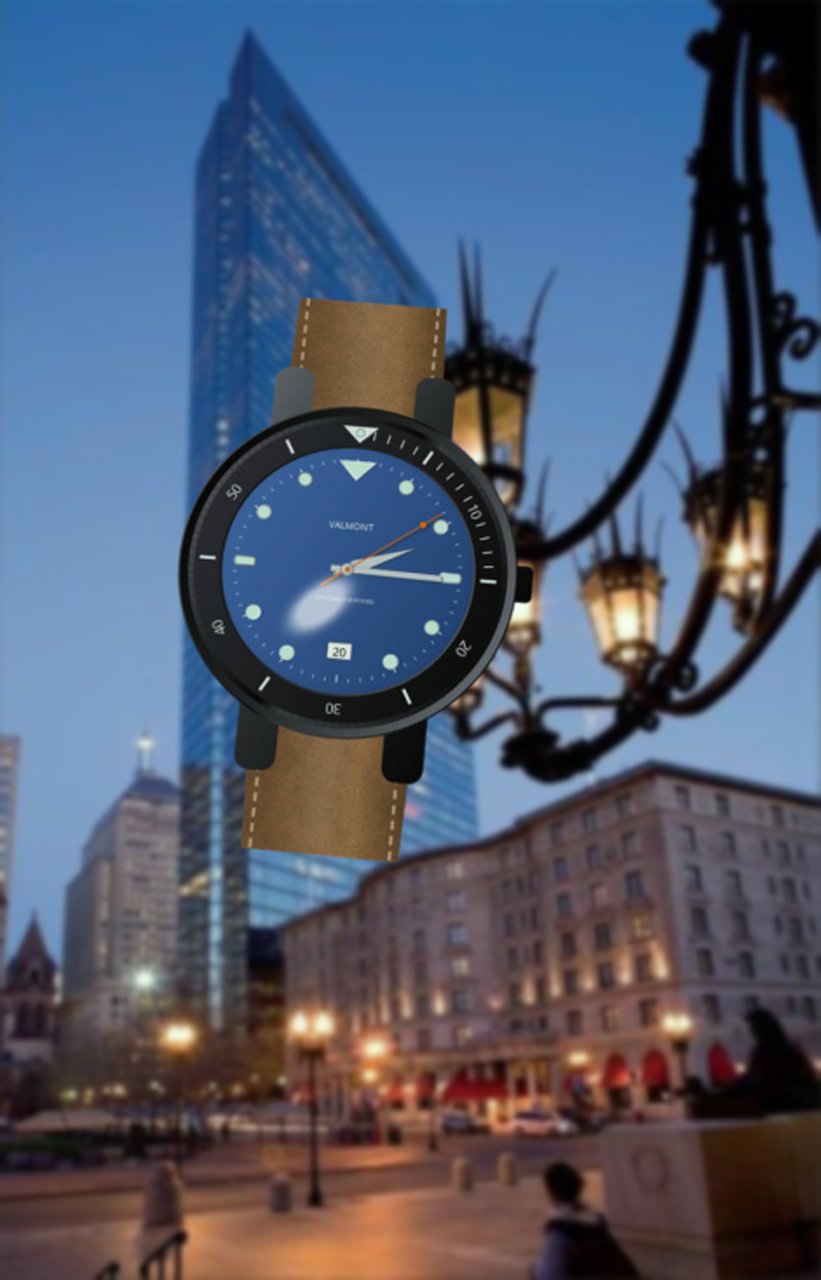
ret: {"hour": 2, "minute": 15, "second": 9}
